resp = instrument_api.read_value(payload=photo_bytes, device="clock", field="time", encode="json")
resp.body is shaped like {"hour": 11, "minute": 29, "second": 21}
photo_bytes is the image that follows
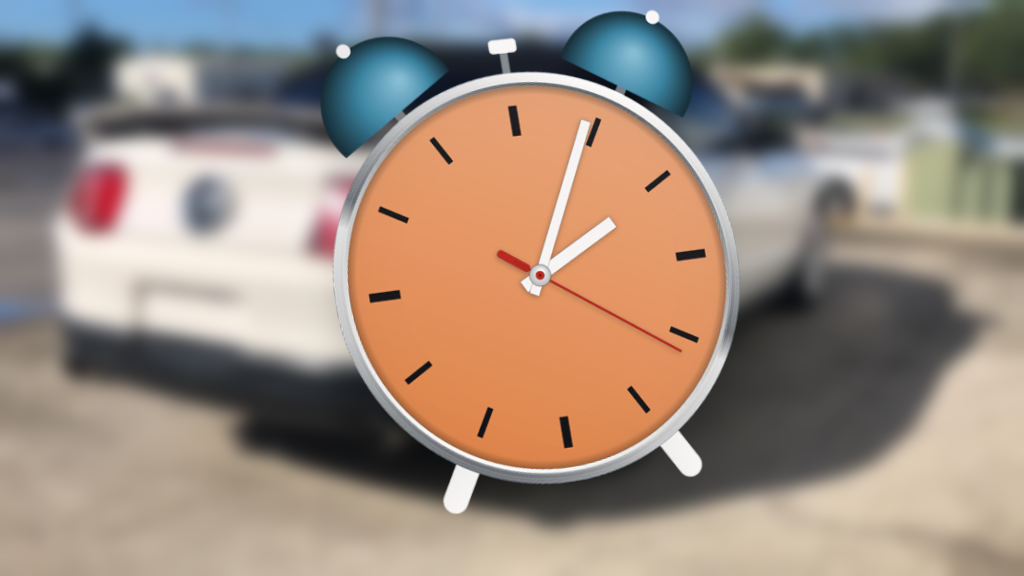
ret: {"hour": 2, "minute": 4, "second": 21}
